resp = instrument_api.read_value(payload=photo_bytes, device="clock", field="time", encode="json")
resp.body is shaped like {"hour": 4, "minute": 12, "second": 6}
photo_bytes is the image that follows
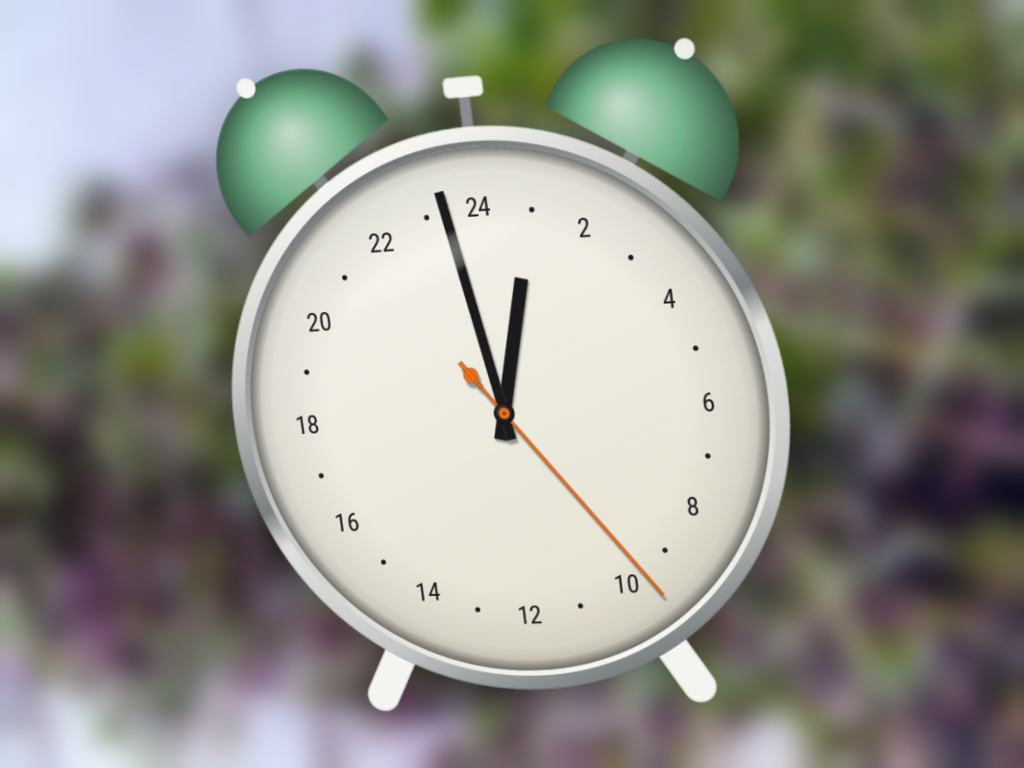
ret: {"hour": 0, "minute": 58, "second": 24}
